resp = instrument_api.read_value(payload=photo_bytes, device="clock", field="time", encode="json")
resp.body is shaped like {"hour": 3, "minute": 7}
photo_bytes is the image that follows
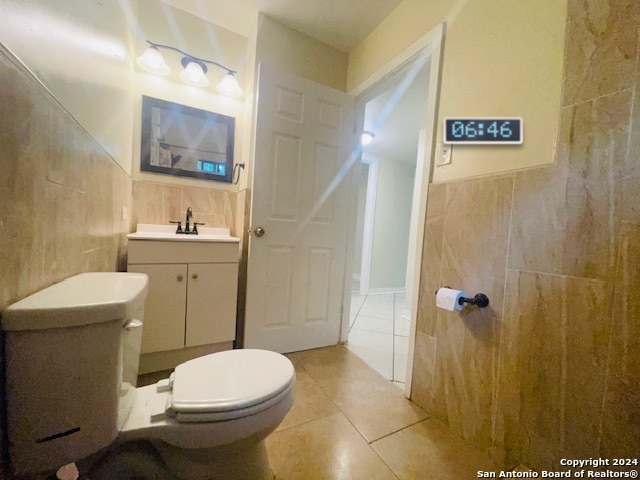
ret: {"hour": 6, "minute": 46}
